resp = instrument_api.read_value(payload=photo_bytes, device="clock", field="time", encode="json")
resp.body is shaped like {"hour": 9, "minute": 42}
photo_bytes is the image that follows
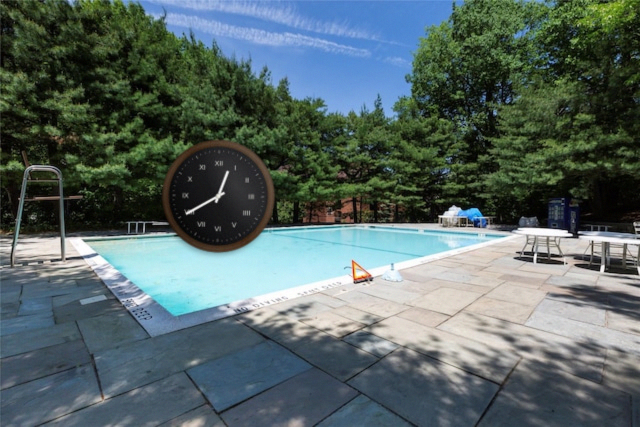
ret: {"hour": 12, "minute": 40}
